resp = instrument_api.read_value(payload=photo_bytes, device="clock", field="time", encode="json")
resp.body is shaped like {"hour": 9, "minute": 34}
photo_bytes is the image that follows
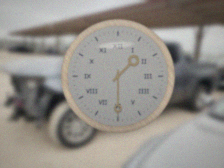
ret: {"hour": 1, "minute": 30}
